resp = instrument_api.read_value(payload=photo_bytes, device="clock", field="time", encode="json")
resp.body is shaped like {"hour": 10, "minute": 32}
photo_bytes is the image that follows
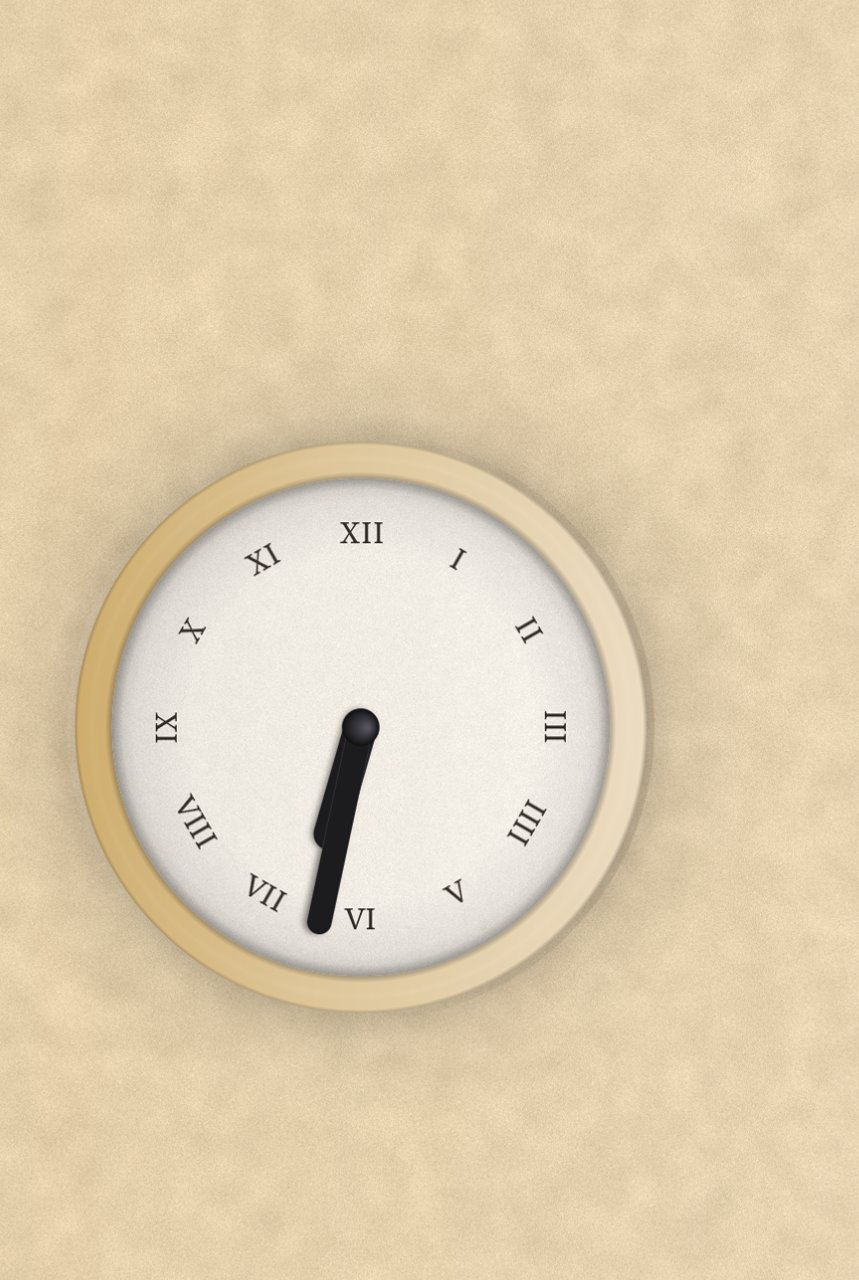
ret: {"hour": 6, "minute": 32}
